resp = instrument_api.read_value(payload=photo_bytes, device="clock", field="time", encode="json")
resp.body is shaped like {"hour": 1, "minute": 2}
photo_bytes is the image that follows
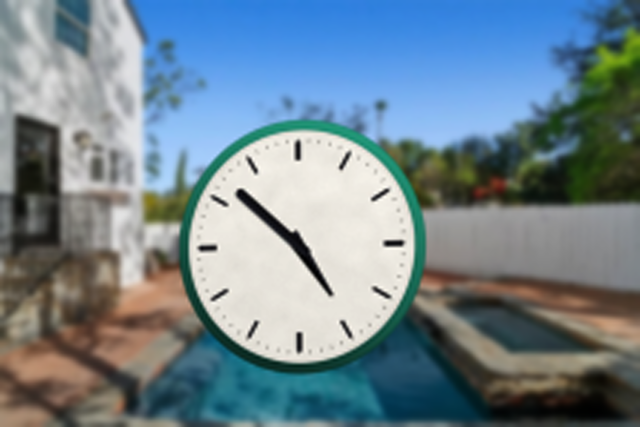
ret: {"hour": 4, "minute": 52}
